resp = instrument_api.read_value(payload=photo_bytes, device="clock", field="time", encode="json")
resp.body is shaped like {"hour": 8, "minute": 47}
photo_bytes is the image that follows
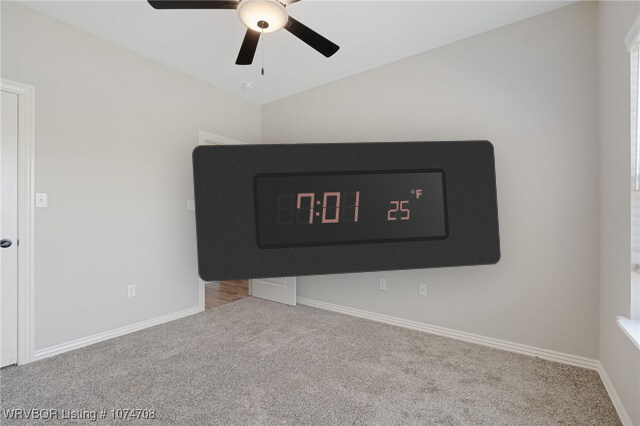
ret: {"hour": 7, "minute": 1}
